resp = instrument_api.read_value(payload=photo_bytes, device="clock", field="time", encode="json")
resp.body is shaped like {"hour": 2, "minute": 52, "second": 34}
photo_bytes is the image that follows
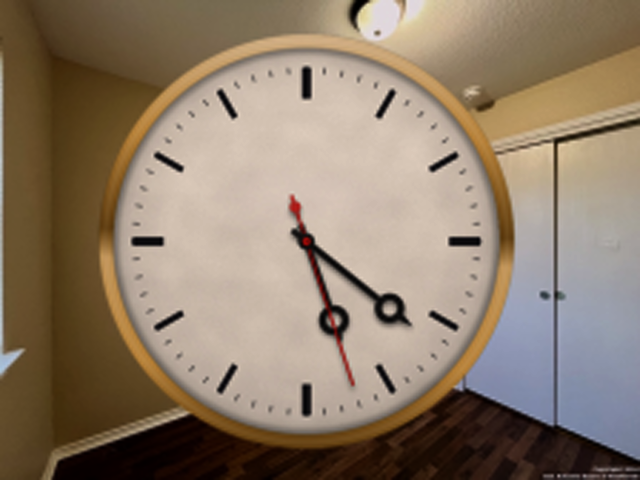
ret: {"hour": 5, "minute": 21, "second": 27}
